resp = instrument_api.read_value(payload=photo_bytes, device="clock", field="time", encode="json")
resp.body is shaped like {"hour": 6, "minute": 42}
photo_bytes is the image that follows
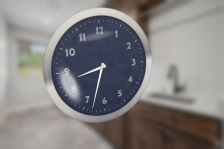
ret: {"hour": 8, "minute": 33}
